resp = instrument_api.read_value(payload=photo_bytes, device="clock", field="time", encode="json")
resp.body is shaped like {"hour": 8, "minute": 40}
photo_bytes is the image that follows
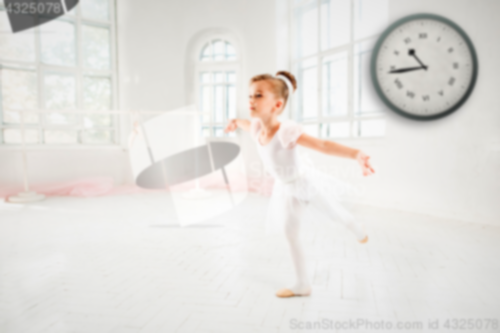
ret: {"hour": 10, "minute": 44}
